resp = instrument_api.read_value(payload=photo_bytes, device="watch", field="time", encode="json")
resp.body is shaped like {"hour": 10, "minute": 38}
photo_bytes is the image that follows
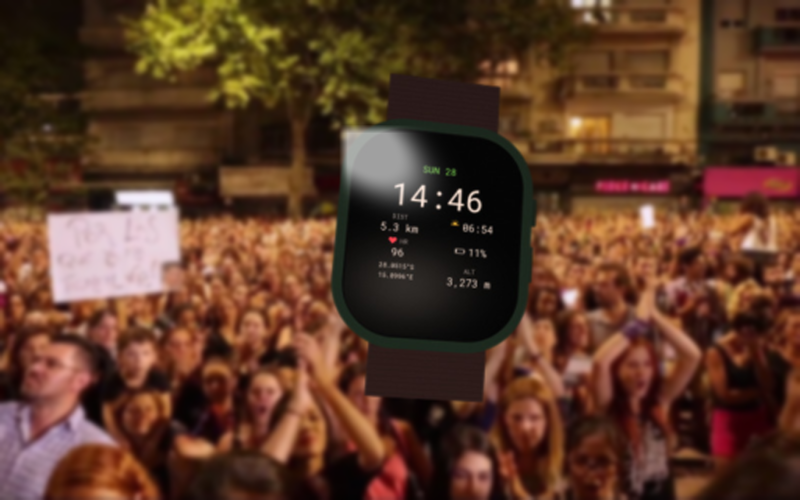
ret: {"hour": 14, "minute": 46}
